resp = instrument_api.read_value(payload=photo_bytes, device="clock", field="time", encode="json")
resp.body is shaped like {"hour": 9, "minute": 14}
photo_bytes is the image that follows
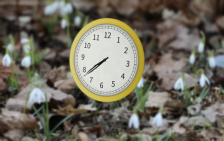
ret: {"hour": 7, "minute": 38}
